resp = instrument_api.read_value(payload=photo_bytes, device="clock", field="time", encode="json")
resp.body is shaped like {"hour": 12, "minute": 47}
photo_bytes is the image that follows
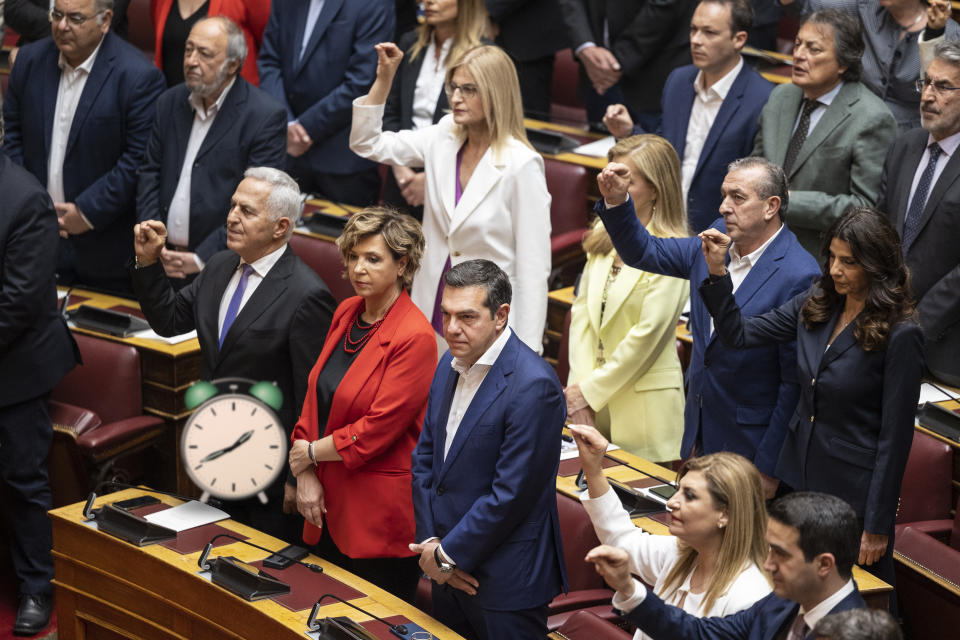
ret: {"hour": 1, "minute": 41}
